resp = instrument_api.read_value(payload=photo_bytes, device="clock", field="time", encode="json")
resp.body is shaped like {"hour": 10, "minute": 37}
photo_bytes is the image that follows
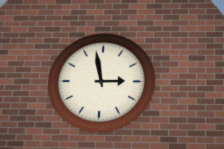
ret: {"hour": 2, "minute": 58}
